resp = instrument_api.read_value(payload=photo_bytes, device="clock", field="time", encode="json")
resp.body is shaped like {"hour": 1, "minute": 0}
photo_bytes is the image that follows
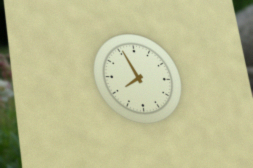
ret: {"hour": 7, "minute": 56}
